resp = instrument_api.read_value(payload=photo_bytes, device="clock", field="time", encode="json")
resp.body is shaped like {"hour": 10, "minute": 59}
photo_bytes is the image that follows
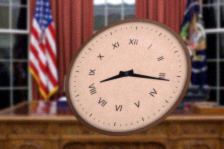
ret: {"hour": 8, "minute": 16}
